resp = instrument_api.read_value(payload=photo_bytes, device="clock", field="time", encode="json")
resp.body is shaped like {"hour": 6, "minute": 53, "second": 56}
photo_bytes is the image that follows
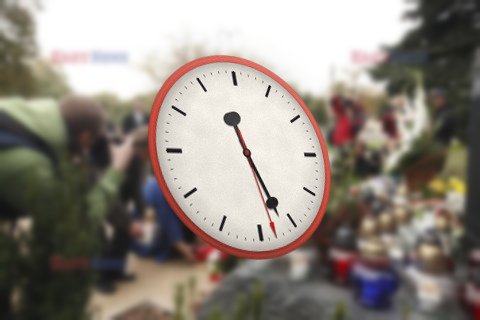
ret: {"hour": 11, "minute": 26, "second": 28}
